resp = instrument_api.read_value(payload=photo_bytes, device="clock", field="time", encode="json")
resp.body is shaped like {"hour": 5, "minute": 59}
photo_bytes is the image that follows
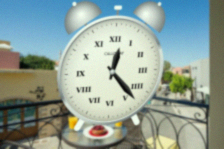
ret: {"hour": 12, "minute": 23}
